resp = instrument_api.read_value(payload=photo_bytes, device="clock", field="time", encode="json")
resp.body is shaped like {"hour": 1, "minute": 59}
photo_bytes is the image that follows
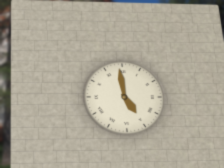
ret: {"hour": 4, "minute": 59}
